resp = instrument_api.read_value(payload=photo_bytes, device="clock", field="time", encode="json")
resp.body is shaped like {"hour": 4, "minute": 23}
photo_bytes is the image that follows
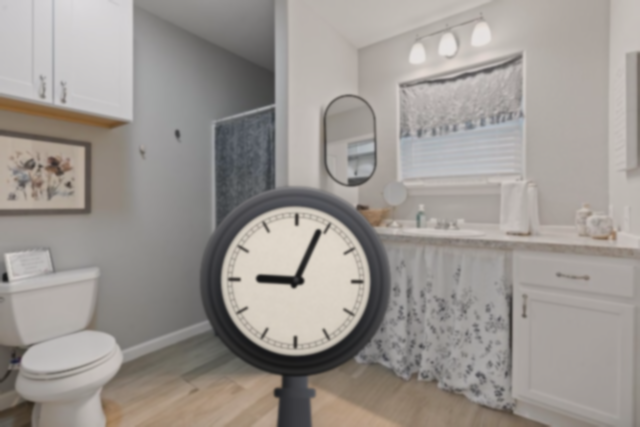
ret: {"hour": 9, "minute": 4}
